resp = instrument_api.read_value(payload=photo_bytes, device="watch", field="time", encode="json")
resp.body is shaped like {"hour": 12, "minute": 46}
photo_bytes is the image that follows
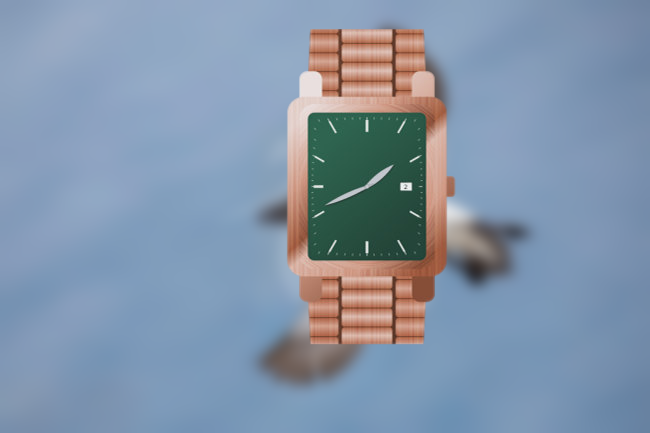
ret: {"hour": 1, "minute": 41}
